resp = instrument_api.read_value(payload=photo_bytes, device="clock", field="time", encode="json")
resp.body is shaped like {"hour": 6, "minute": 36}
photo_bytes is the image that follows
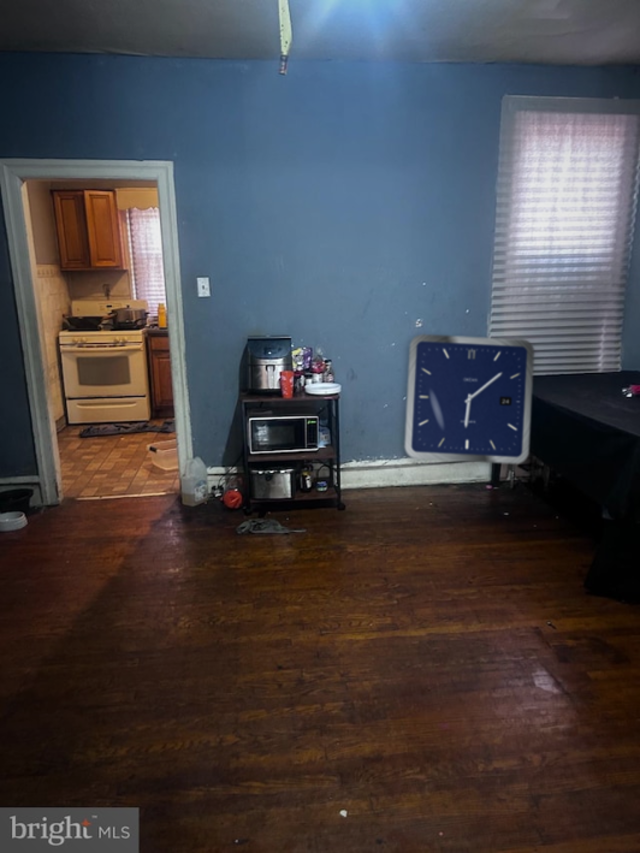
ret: {"hour": 6, "minute": 8}
